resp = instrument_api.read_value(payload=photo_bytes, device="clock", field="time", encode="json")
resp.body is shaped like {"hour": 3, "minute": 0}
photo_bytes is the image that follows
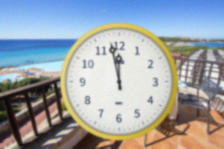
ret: {"hour": 11, "minute": 58}
